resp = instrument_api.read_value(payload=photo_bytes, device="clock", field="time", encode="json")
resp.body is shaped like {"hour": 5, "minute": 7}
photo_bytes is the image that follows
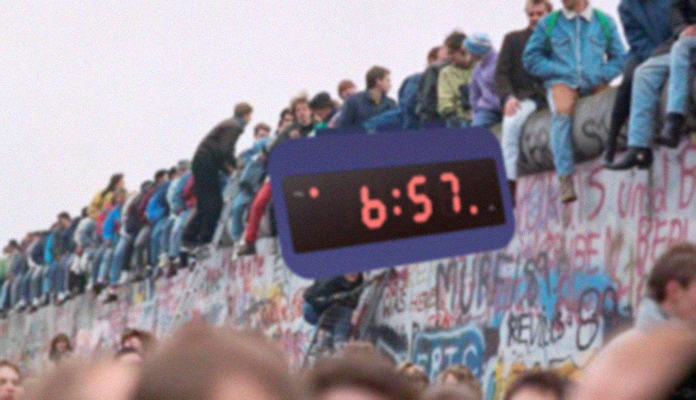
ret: {"hour": 6, "minute": 57}
